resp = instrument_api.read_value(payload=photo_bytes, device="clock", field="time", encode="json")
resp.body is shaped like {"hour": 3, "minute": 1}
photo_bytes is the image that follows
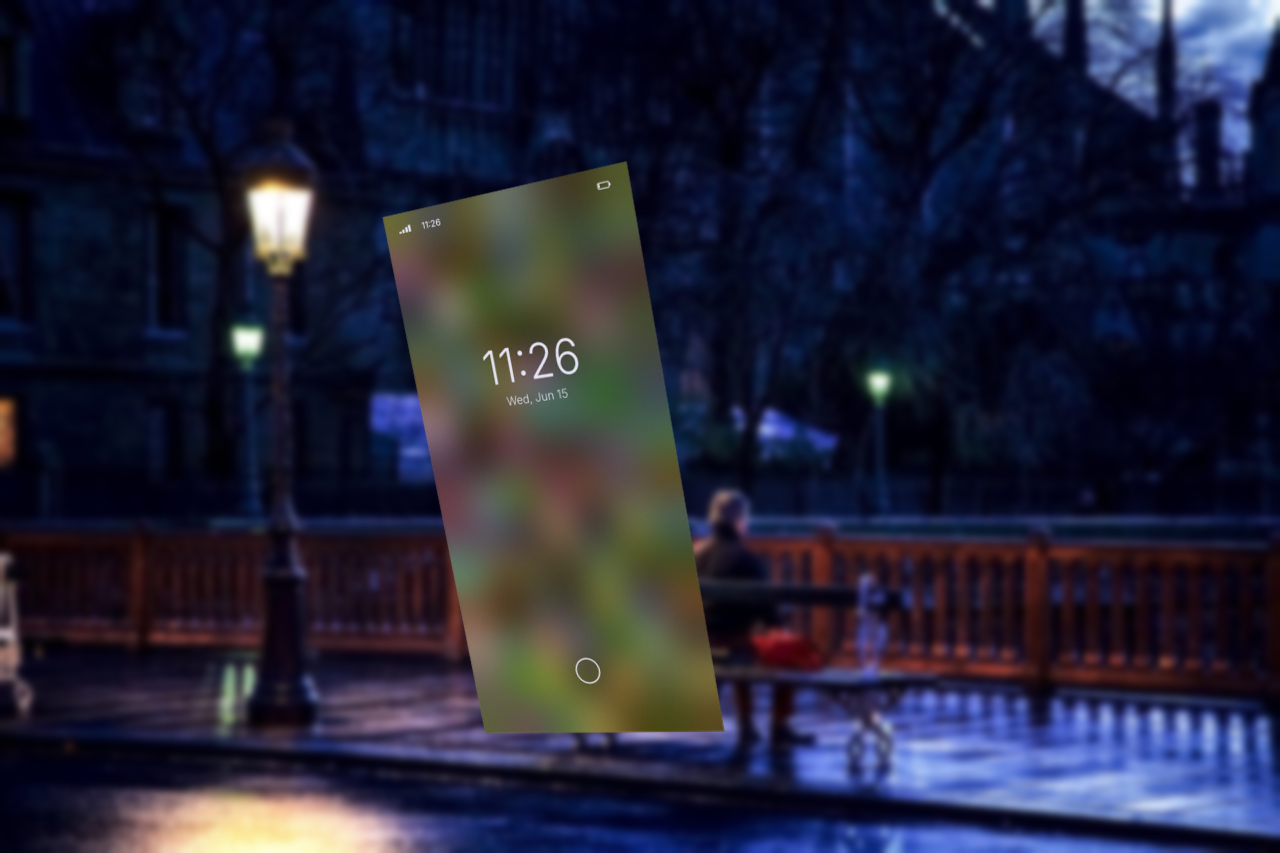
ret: {"hour": 11, "minute": 26}
